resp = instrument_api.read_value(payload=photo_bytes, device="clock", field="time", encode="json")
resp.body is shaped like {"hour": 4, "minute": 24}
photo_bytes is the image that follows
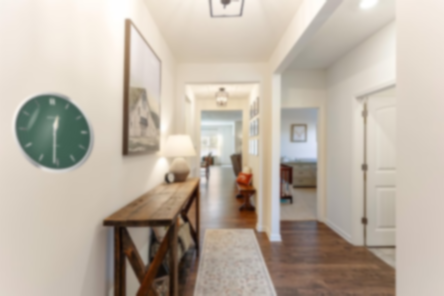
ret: {"hour": 12, "minute": 31}
